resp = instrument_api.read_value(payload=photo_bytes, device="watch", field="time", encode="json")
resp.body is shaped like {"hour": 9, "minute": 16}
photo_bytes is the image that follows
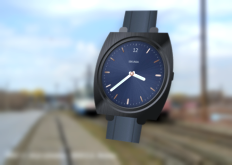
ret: {"hour": 3, "minute": 38}
